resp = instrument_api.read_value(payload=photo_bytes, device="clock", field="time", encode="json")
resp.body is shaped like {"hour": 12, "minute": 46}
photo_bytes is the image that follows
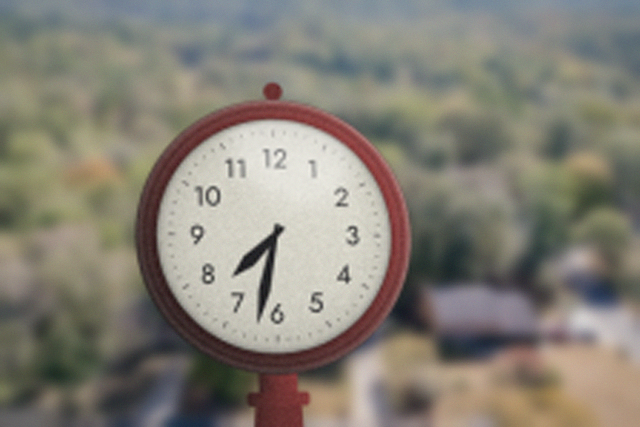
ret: {"hour": 7, "minute": 32}
